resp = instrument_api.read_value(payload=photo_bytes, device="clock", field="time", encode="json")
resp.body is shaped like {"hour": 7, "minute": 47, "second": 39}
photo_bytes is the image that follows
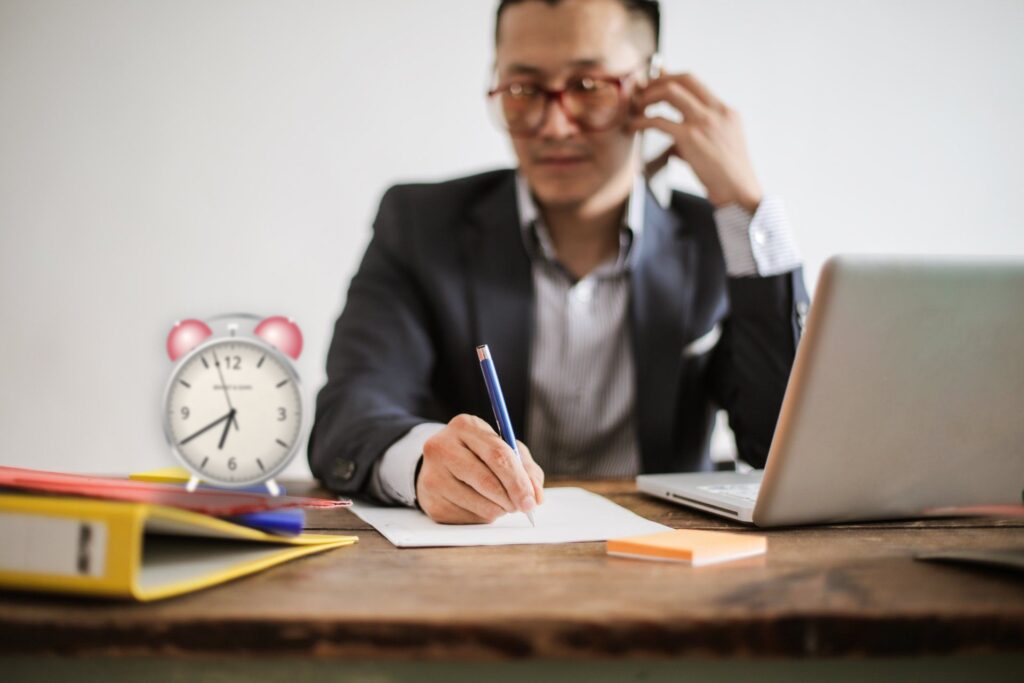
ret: {"hour": 6, "minute": 39, "second": 57}
